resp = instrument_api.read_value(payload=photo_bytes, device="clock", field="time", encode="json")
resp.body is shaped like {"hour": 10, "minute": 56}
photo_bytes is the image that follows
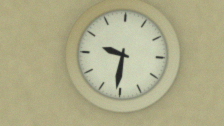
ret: {"hour": 9, "minute": 31}
